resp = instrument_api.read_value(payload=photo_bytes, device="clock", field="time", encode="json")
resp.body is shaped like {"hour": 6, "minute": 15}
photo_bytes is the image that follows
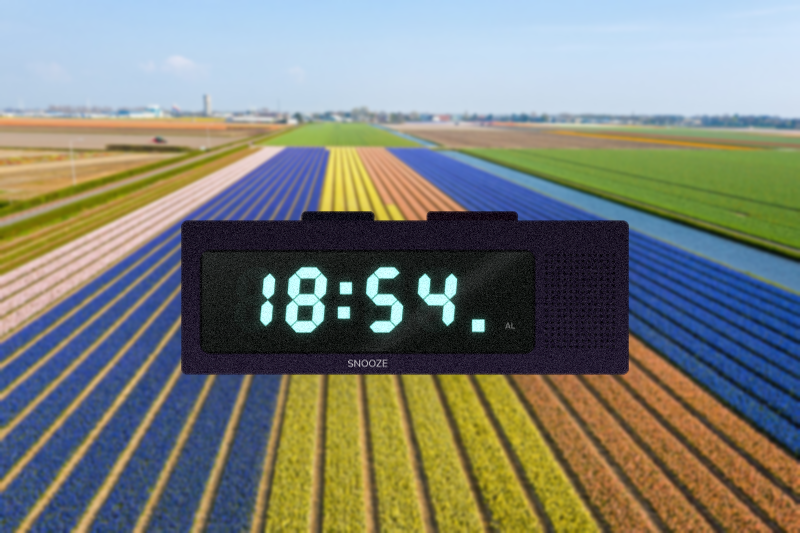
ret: {"hour": 18, "minute": 54}
